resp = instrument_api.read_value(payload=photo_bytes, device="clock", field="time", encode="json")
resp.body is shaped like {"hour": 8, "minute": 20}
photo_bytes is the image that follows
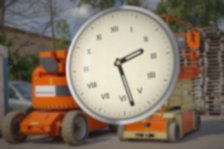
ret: {"hour": 2, "minute": 28}
